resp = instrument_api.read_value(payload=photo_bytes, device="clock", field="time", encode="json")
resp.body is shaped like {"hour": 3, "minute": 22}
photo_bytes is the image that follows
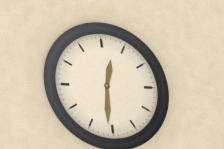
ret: {"hour": 12, "minute": 31}
